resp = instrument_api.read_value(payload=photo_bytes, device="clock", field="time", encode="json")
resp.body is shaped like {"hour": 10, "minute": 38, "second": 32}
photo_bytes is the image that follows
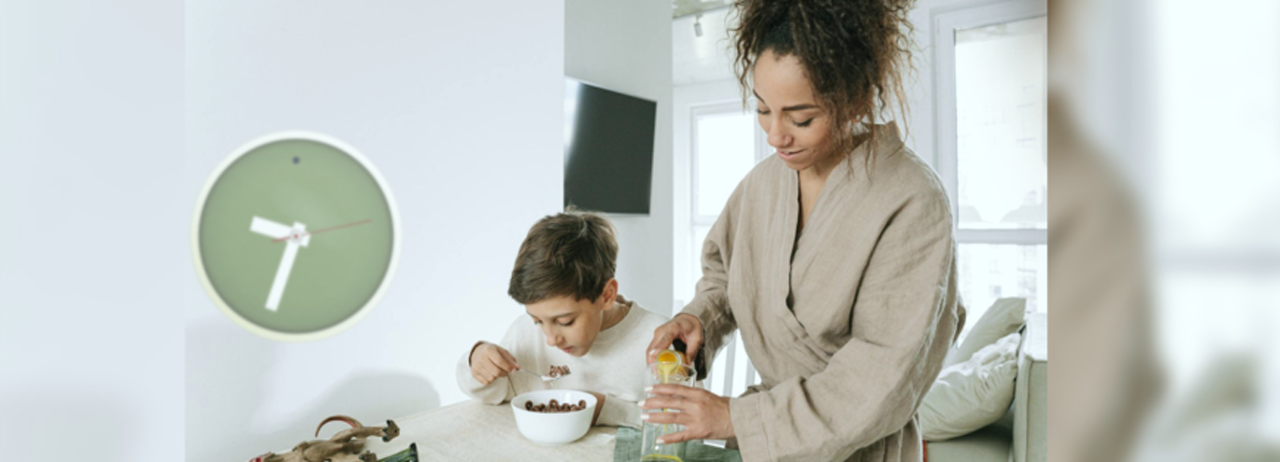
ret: {"hour": 9, "minute": 33, "second": 13}
